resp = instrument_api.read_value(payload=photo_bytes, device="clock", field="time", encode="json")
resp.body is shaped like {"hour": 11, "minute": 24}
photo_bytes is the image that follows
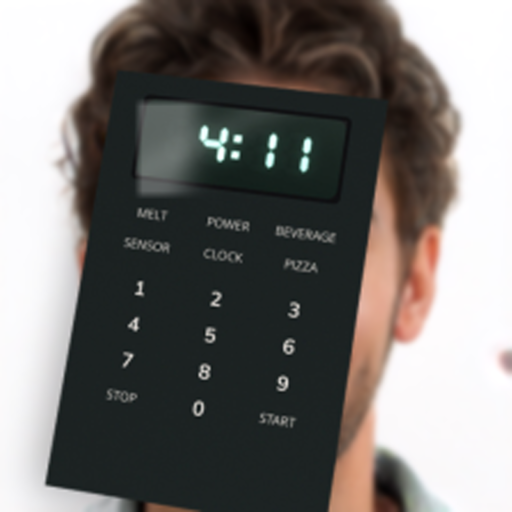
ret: {"hour": 4, "minute": 11}
